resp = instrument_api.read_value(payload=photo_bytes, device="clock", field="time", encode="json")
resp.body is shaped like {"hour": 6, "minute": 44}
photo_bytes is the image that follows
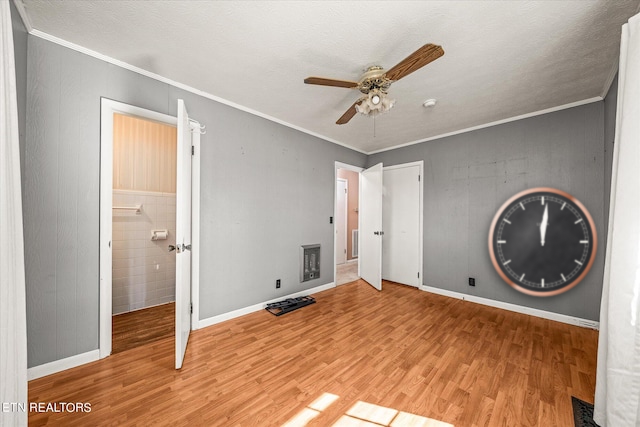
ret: {"hour": 12, "minute": 1}
